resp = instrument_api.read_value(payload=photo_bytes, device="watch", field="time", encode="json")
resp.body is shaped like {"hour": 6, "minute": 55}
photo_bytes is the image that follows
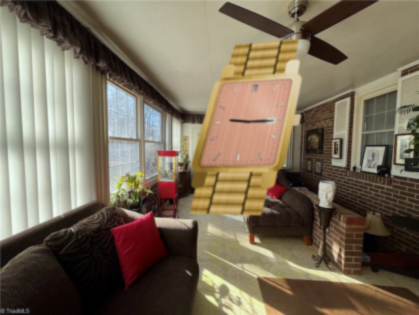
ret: {"hour": 9, "minute": 15}
